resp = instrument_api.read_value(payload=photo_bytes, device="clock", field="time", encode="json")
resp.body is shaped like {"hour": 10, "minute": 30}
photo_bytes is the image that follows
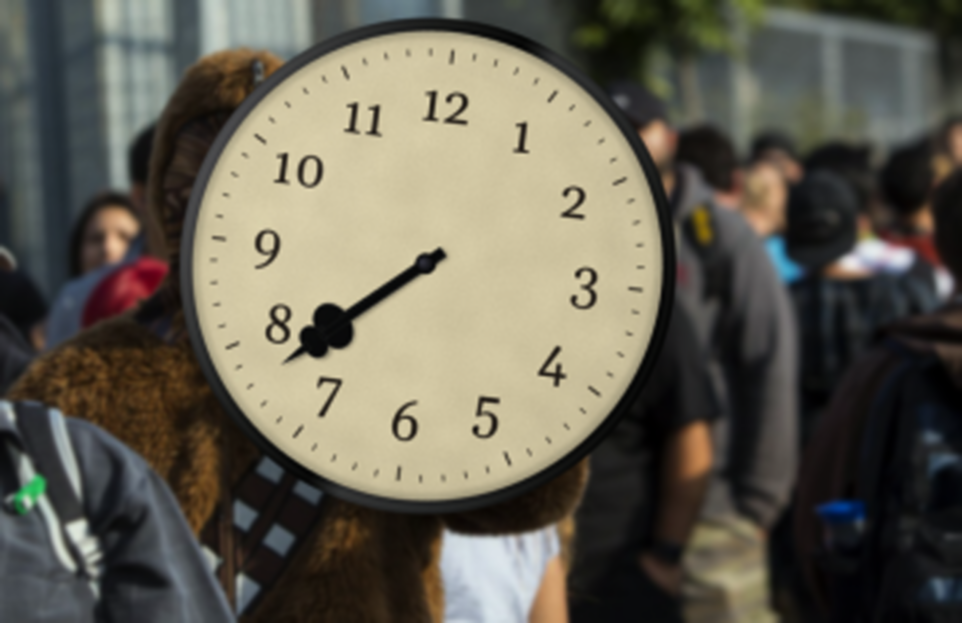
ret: {"hour": 7, "minute": 38}
